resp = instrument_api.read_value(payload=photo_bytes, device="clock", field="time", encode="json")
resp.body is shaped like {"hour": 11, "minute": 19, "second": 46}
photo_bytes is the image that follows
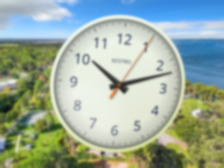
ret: {"hour": 10, "minute": 12, "second": 5}
